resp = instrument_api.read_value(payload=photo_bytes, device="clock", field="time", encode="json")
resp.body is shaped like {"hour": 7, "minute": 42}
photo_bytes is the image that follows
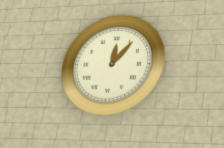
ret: {"hour": 12, "minute": 6}
